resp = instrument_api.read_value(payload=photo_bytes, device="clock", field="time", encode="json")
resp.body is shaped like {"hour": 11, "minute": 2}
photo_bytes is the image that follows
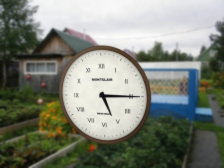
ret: {"hour": 5, "minute": 15}
